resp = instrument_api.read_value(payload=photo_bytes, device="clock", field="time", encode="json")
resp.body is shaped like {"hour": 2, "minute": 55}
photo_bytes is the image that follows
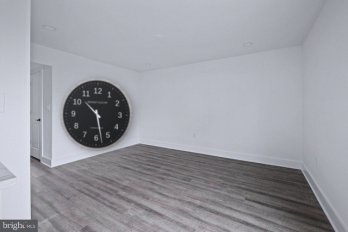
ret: {"hour": 10, "minute": 28}
